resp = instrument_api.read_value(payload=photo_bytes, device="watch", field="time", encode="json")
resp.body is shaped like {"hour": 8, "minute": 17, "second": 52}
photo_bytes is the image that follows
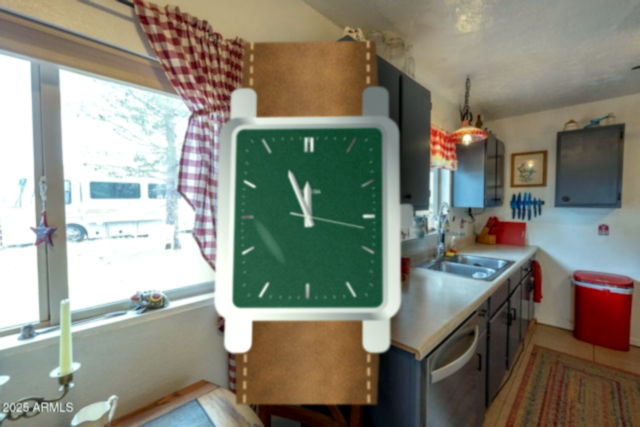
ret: {"hour": 11, "minute": 56, "second": 17}
